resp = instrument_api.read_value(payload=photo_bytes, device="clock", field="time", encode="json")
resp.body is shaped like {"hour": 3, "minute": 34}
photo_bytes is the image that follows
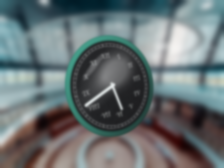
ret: {"hour": 5, "minute": 42}
